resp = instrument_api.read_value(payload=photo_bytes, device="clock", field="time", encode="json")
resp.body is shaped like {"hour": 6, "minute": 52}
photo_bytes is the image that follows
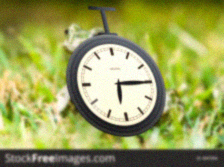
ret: {"hour": 6, "minute": 15}
